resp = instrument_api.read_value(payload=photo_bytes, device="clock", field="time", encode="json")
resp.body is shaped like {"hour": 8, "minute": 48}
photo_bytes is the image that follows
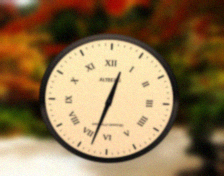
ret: {"hour": 12, "minute": 33}
